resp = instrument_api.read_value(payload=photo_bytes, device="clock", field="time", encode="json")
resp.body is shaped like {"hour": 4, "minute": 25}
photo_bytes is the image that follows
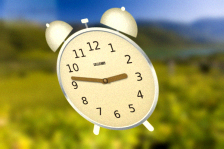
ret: {"hour": 2, "minute": 47}
